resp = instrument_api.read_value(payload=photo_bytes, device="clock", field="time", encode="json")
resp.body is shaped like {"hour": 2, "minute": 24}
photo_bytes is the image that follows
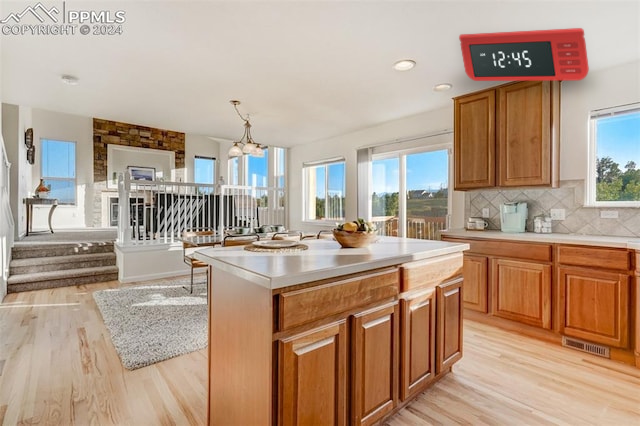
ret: {"hour": 12, "minute": 45}
